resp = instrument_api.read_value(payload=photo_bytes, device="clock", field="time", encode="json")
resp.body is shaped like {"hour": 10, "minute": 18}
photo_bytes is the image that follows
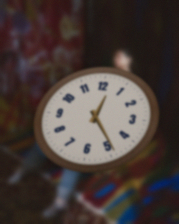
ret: {"hour": 12, "minute": 24}
